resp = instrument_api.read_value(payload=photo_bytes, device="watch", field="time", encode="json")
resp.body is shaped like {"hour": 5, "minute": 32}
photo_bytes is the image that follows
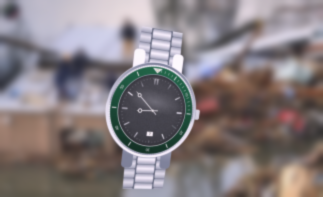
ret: {"hour": 8, "minute": 52}
